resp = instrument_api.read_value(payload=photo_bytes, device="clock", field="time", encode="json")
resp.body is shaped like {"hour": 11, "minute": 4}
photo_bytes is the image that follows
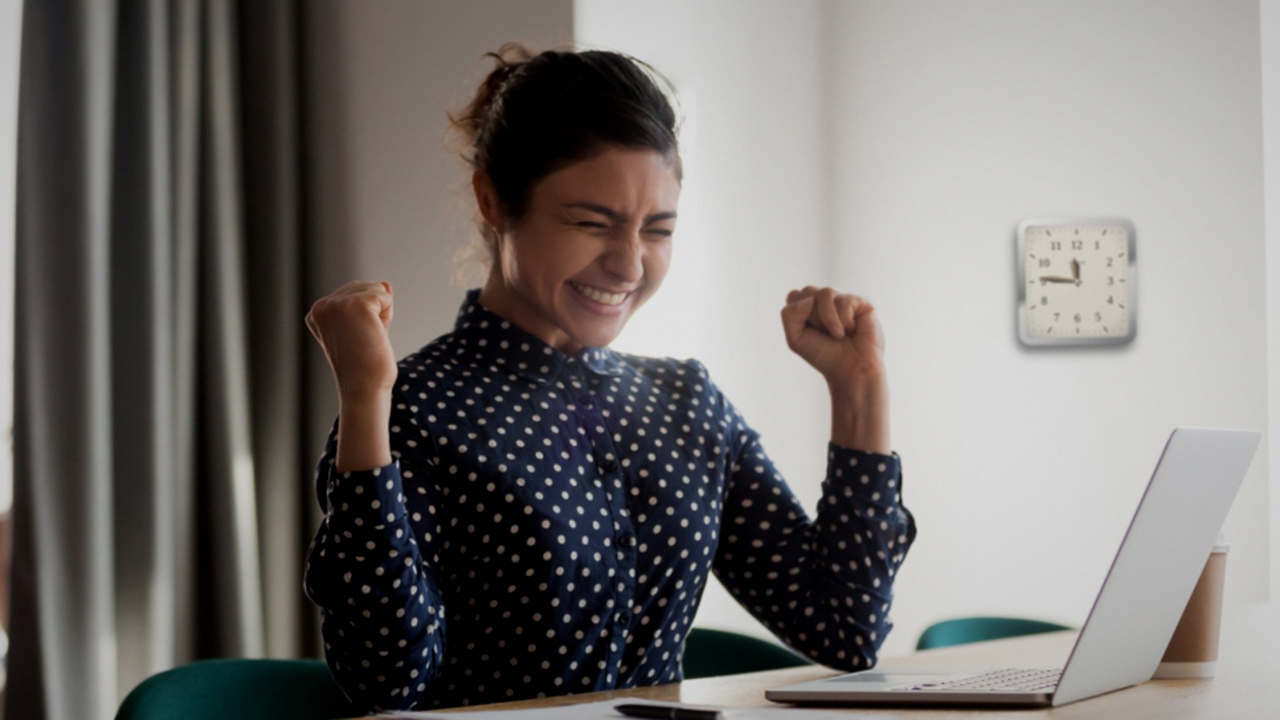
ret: {"hour": 11, "minute": 46}
